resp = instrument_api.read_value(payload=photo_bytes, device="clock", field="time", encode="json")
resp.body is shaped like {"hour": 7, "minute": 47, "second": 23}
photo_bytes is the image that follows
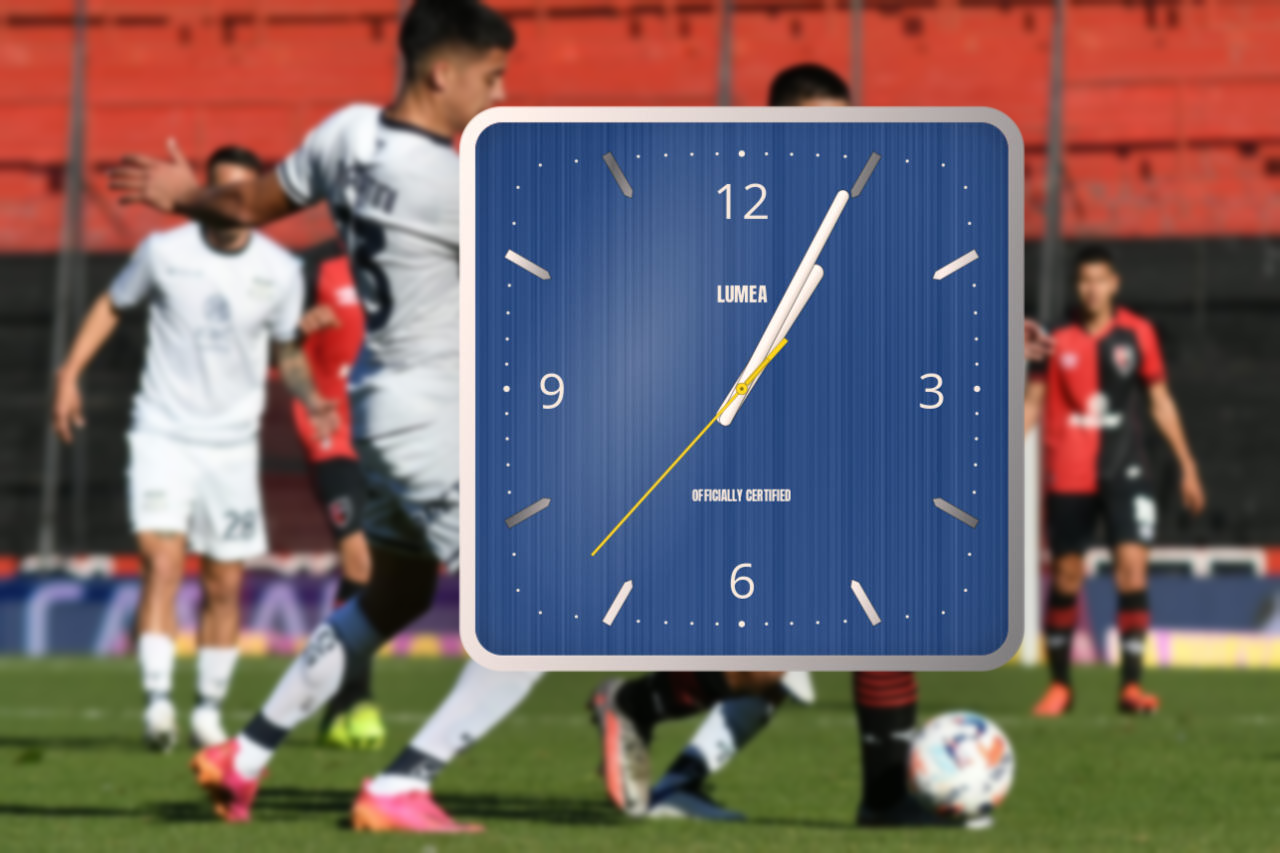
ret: {"hour": 1, "minute": 4, "second": 37}
